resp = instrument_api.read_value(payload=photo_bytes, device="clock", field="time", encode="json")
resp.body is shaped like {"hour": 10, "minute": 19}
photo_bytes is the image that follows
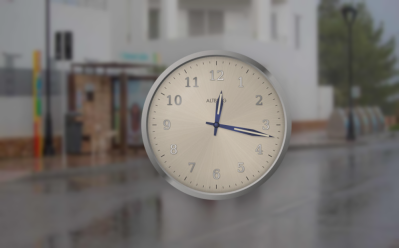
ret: {"hour": 12, "minute": 17}
